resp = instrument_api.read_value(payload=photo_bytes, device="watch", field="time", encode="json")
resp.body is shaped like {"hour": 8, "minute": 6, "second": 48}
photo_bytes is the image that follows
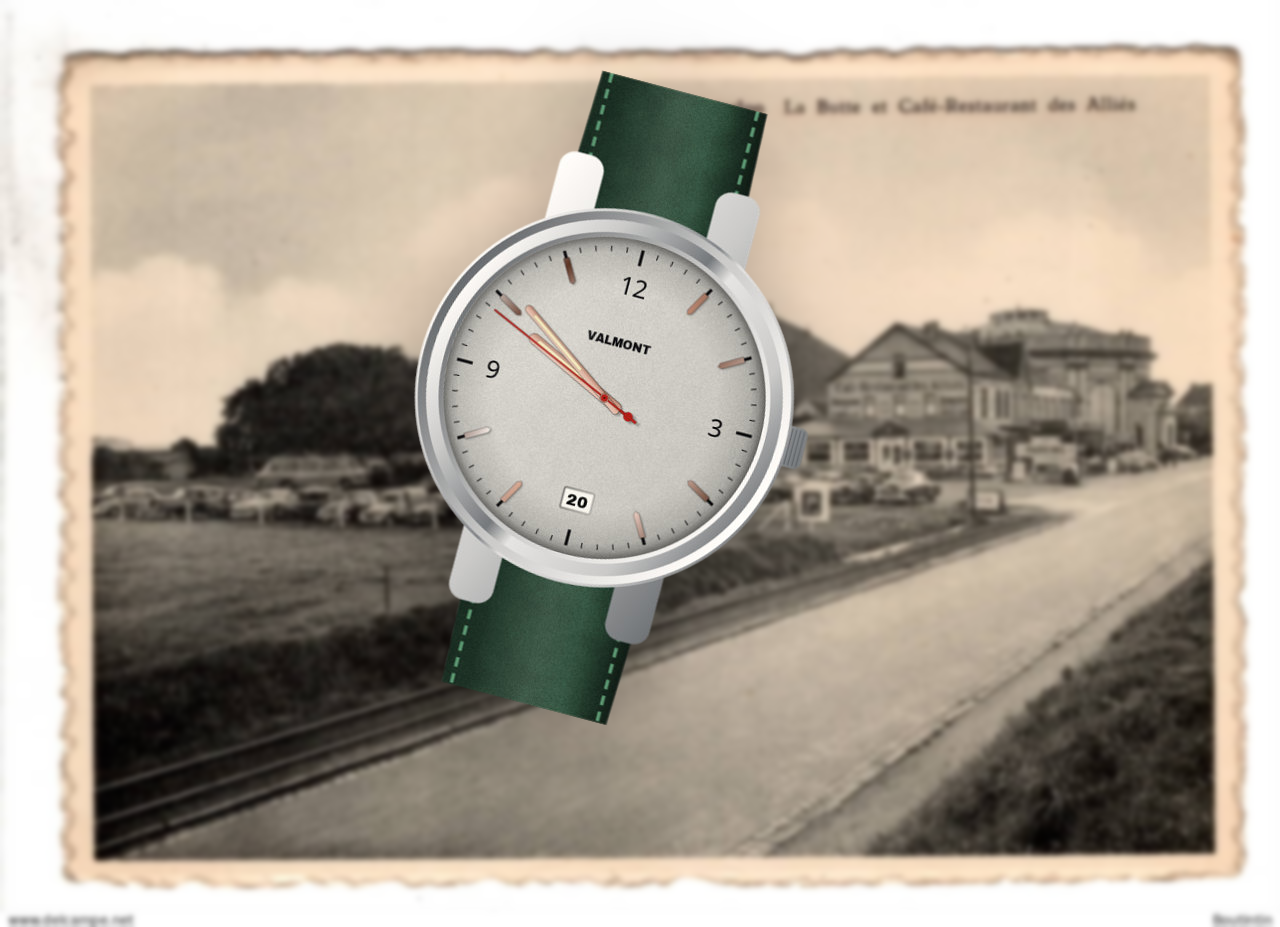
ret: {"hour": 9, "minute": 50, "second": 49}
